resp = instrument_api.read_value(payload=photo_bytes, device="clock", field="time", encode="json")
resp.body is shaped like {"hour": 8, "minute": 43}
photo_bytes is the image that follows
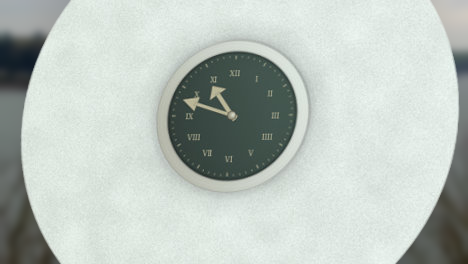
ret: {"hour": 10, "minute": 48}
